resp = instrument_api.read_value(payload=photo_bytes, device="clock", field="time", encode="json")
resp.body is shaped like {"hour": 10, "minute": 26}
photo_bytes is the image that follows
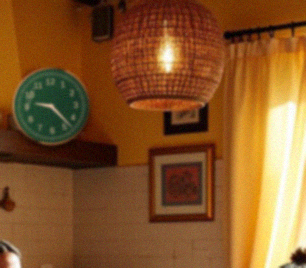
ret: {"hour": 9, "minute": 23}
